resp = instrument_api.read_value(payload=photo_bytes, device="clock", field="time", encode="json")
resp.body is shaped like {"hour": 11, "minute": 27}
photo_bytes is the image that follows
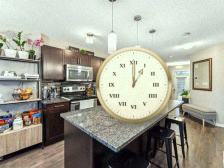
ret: {"hour": 1, "minute": 0}
